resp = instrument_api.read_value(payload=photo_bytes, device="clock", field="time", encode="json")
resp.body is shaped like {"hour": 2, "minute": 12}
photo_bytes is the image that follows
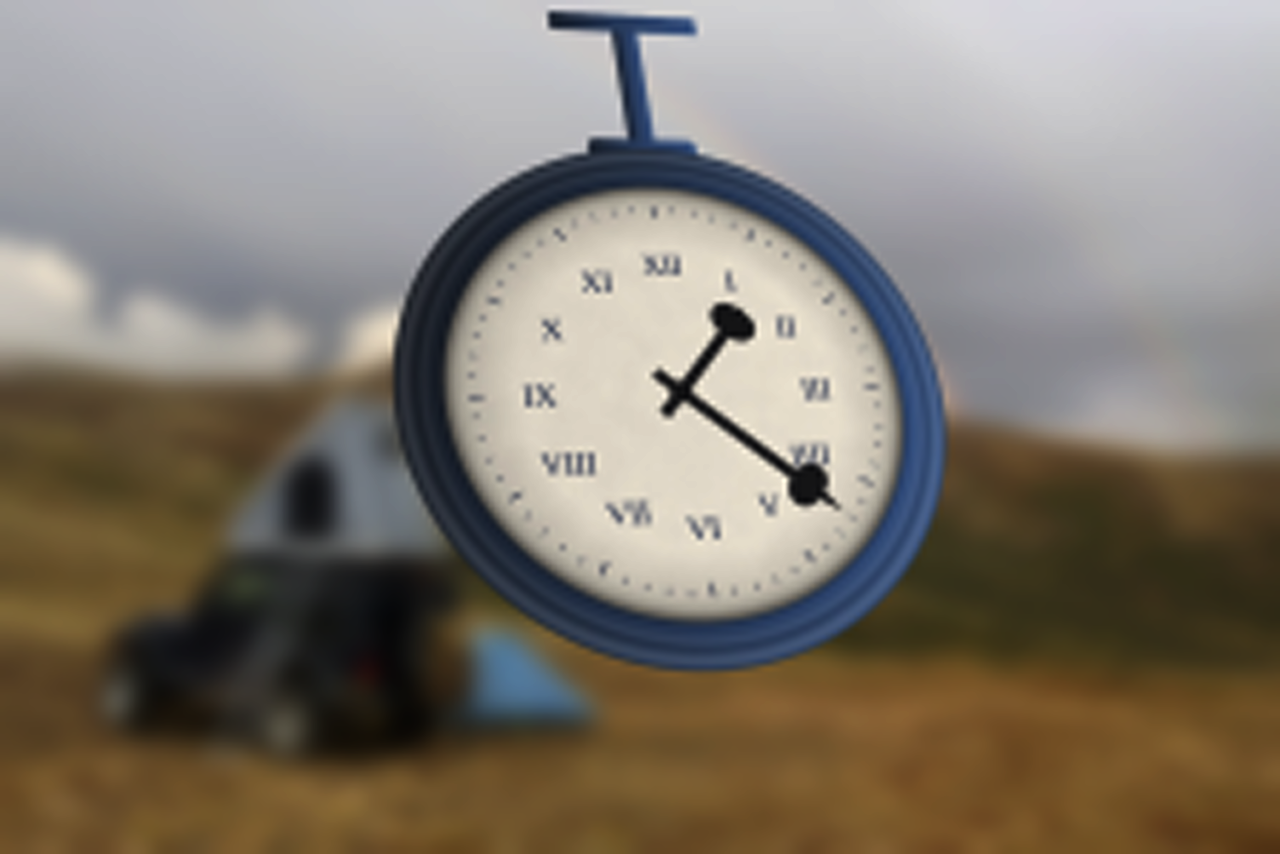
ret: {"hour": 1, "minute": 22}
